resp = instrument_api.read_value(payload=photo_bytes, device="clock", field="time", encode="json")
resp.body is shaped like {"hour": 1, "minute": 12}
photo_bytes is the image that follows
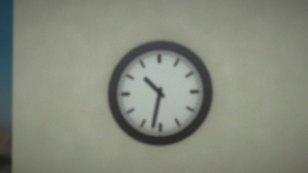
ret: {"hour": 10, "minute": 32}
